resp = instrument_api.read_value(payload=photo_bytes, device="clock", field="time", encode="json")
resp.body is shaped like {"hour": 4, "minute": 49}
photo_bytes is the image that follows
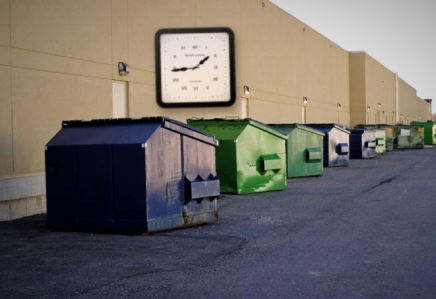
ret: {"hour": 1, "minute": 44}
